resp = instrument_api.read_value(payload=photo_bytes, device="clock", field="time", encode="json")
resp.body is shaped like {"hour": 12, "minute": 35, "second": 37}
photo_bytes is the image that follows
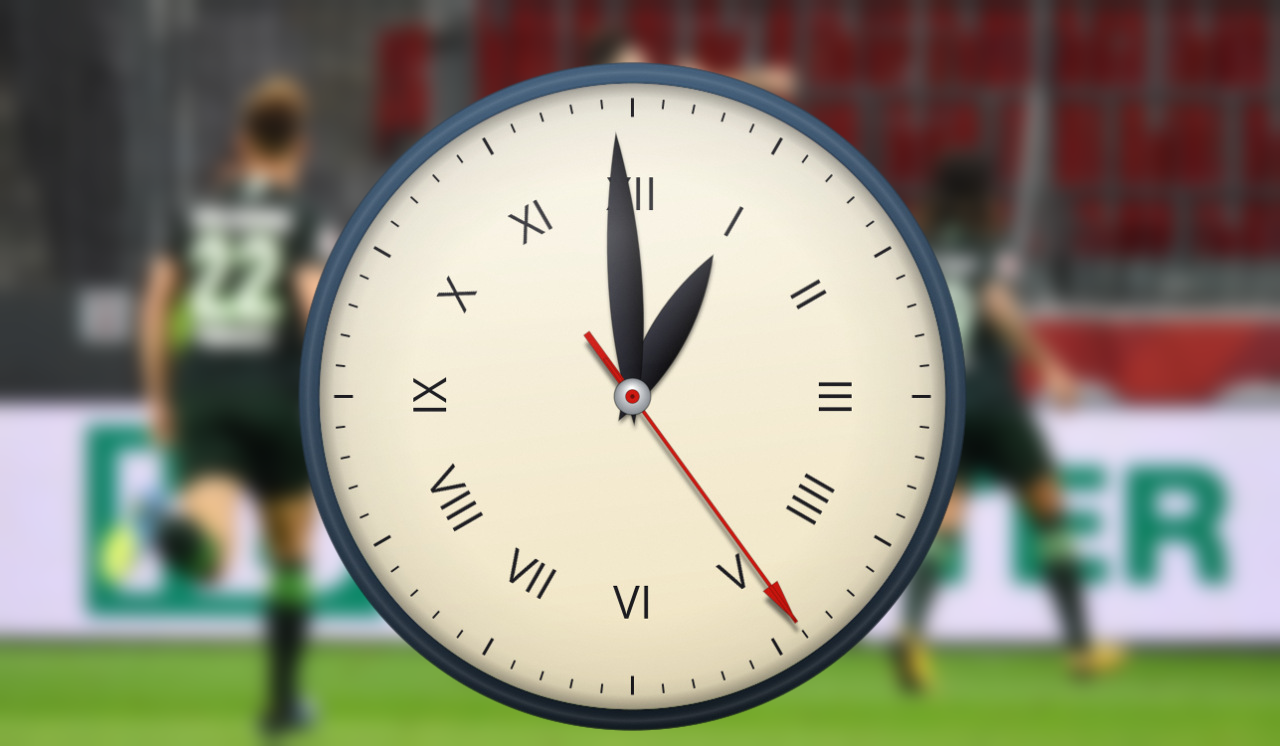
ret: {"hour": 12, "minute": 59, "second": 24}
